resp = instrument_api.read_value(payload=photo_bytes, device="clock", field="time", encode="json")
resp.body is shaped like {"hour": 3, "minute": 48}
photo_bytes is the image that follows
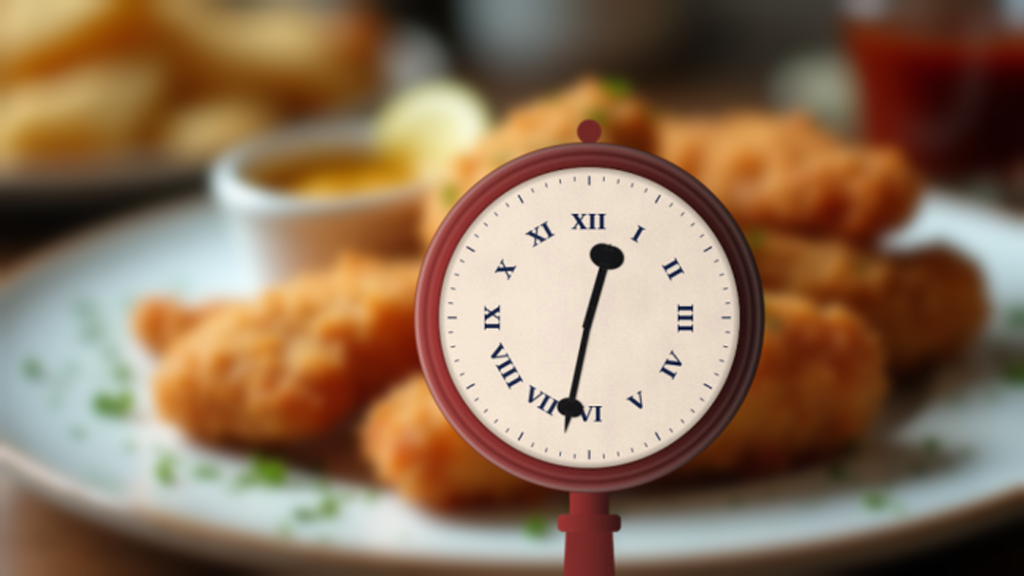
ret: {"hour": 12, "minute": 32}
